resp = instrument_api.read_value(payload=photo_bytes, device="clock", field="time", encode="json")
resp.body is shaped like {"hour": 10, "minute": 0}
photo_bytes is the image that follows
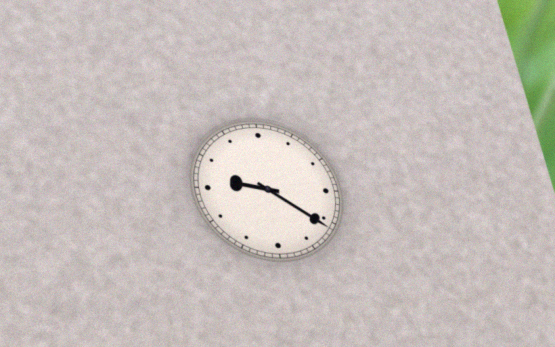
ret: {"hour": 9, "minute": 21}
